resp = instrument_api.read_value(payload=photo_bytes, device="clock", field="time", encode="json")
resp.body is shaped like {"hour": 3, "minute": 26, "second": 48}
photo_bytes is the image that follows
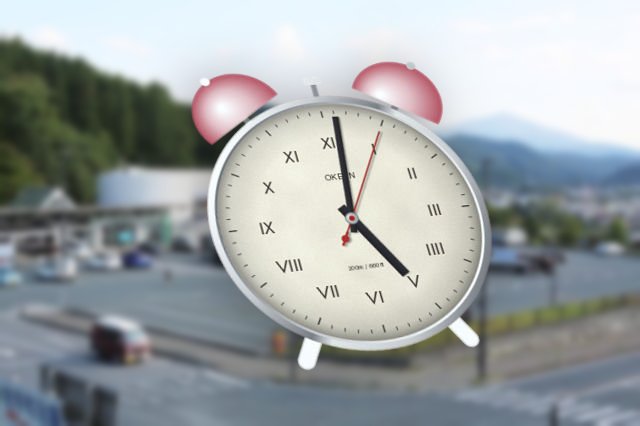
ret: {"hour": 5, "minute": 1, "second": 5}
